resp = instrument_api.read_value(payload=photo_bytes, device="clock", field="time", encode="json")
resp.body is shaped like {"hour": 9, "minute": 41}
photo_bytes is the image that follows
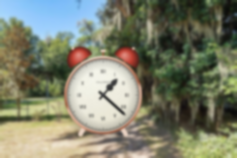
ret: {"hour": 1, "minute": 22}
